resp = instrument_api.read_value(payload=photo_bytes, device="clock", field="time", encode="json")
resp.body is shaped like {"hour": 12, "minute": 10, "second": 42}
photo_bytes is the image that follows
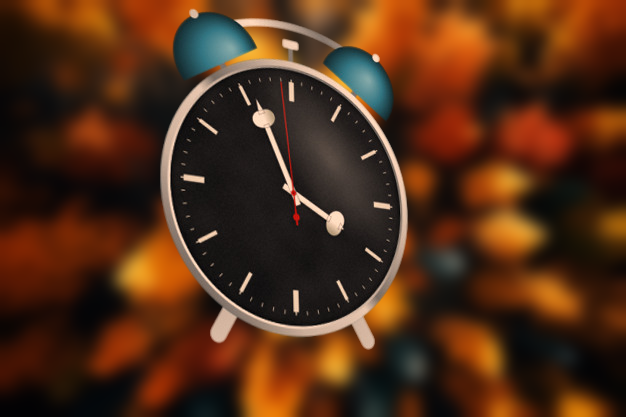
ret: {"hour": 3, "minute": 55, "second": 59}
